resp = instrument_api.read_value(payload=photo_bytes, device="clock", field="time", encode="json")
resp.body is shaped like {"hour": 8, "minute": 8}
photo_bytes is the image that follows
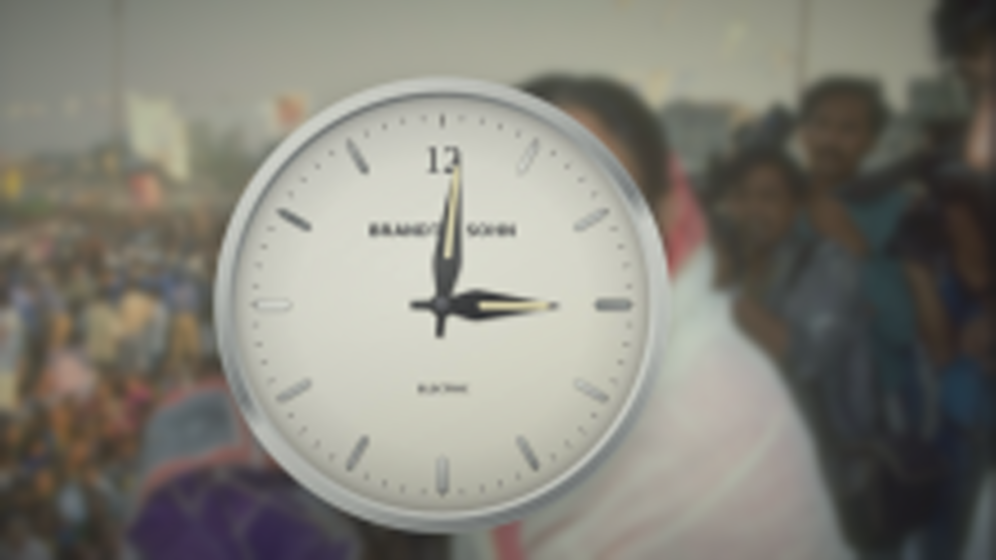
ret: {"hour": 3, "minute": 1}
